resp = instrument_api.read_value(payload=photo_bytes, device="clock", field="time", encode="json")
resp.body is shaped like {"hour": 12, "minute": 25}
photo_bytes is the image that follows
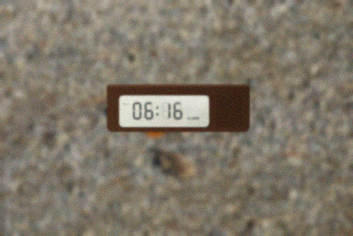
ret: {"hour": 6, "minute": 16}
